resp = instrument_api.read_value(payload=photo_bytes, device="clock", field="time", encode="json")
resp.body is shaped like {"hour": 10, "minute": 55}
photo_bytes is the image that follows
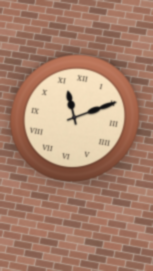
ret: {"hour": 11, "minute": 10}
